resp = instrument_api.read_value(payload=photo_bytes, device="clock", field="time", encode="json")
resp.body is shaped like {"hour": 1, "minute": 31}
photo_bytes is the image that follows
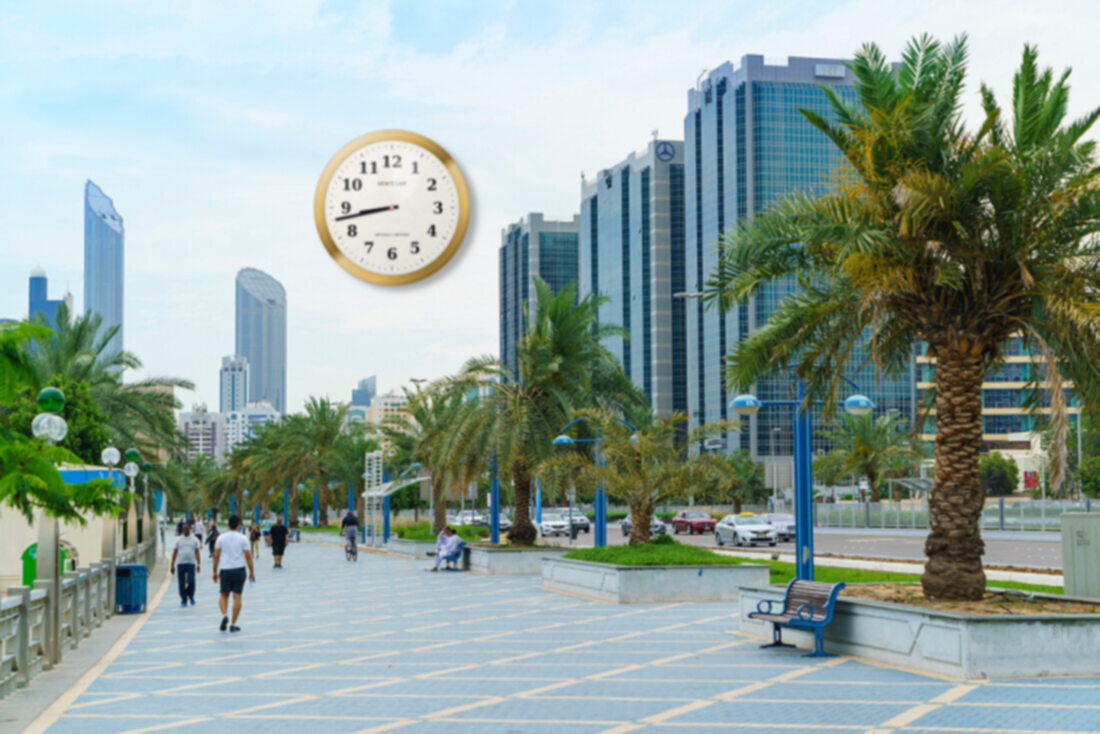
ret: {"hour": 8, "minute": 43}
